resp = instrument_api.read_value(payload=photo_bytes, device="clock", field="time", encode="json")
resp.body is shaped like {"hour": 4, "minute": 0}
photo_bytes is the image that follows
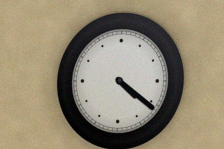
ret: {"hour": 4, "minute": 21}
